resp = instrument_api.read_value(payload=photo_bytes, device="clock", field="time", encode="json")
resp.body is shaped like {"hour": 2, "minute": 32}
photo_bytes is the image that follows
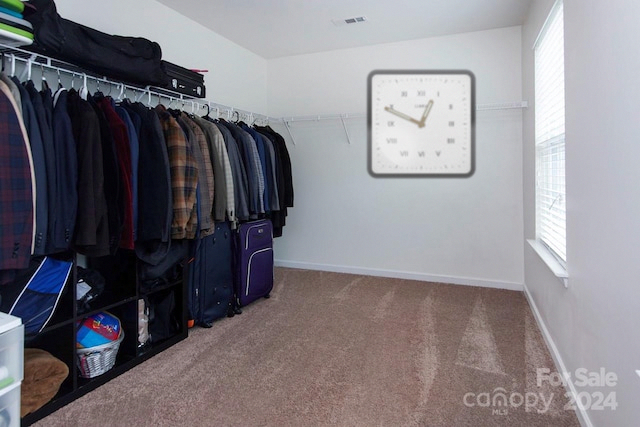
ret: {"hour": 12, "minute": 49}
